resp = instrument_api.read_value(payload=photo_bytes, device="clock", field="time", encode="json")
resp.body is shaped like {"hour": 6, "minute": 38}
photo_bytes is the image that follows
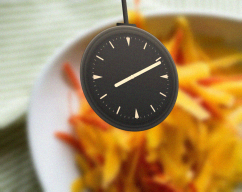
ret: {"hour": 8, "minute": 11}
